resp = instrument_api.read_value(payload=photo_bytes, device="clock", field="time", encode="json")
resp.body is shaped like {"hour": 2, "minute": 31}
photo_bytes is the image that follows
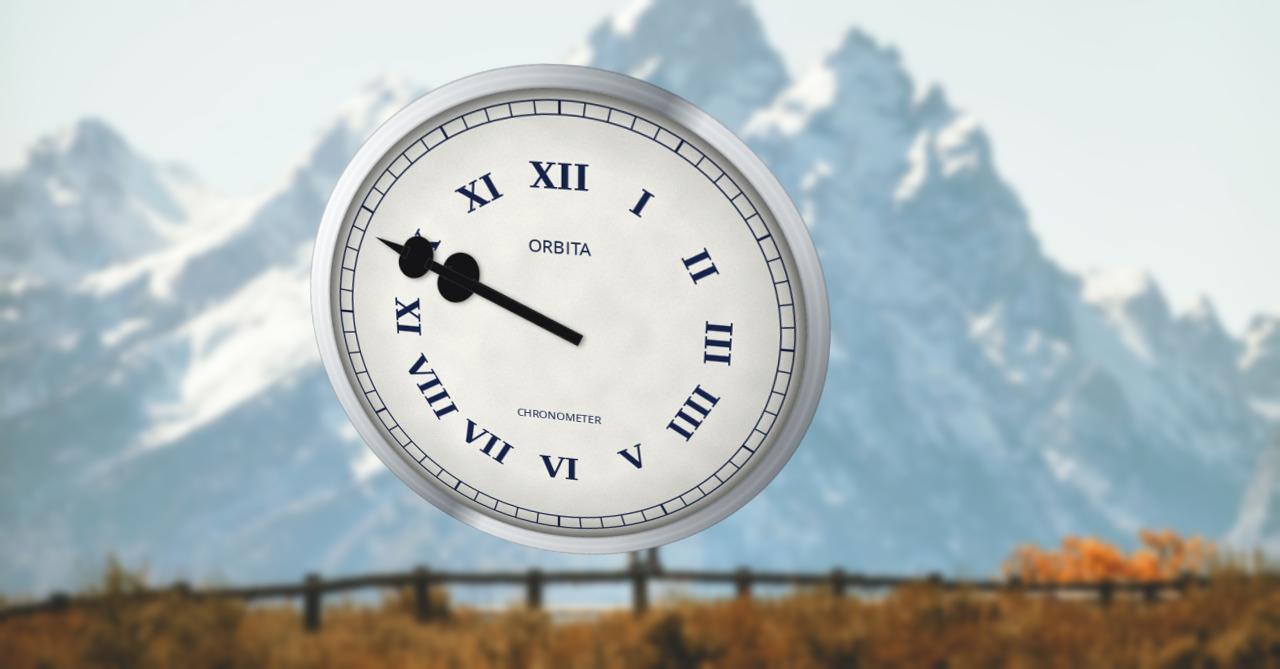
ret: {"hour": 9, "minute": 49}
